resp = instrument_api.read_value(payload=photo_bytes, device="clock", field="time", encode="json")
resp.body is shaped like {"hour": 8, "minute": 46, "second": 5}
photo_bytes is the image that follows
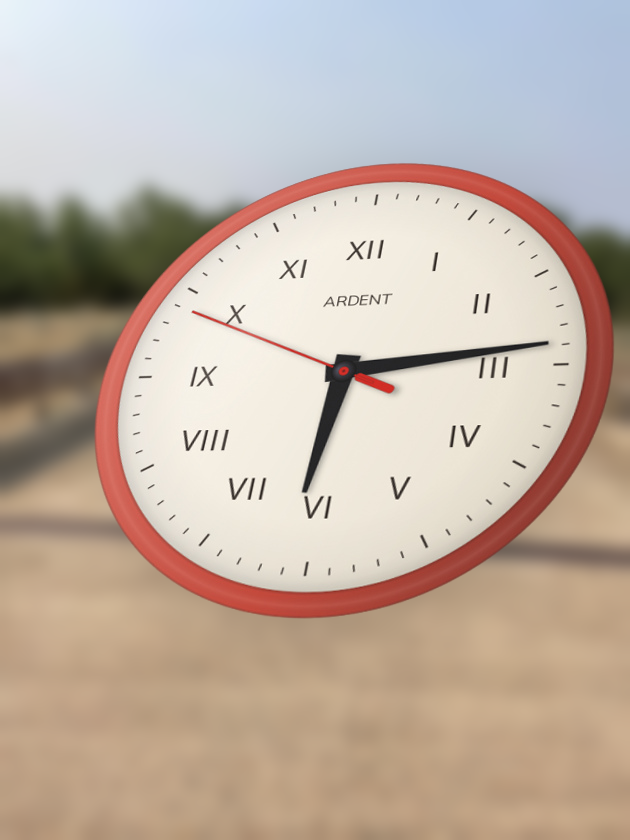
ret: {"hour": 6, "minute": 13, "second": 49}
